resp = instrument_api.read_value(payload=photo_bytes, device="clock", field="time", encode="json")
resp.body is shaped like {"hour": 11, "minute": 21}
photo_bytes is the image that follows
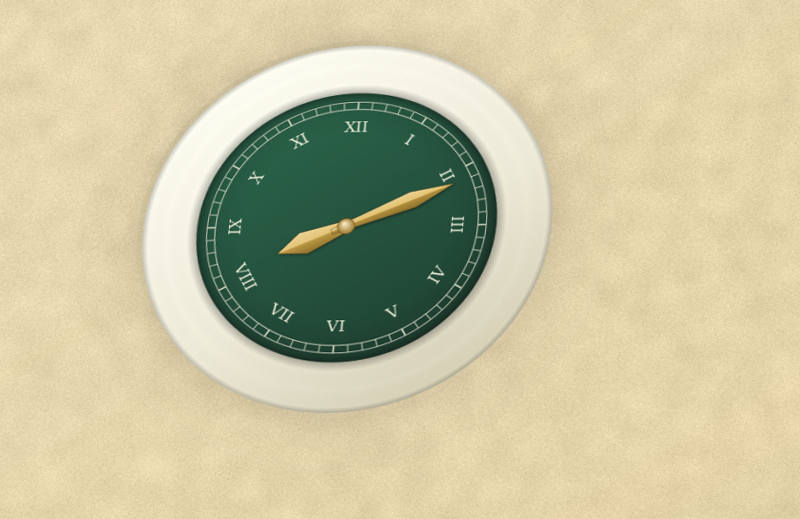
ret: {"hour": 8, "minute": 11}
